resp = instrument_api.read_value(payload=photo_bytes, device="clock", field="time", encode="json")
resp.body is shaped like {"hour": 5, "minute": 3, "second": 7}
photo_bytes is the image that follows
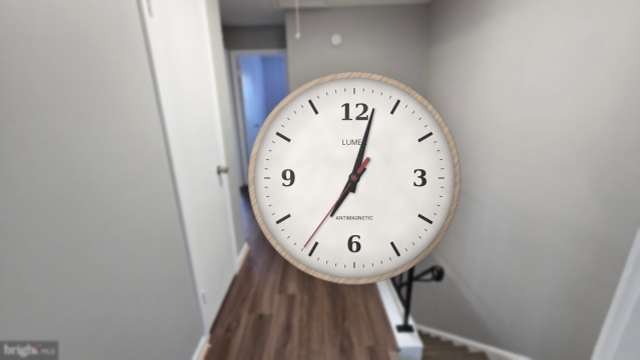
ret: {"hour": 7, "minute": 2, "second": 36}
